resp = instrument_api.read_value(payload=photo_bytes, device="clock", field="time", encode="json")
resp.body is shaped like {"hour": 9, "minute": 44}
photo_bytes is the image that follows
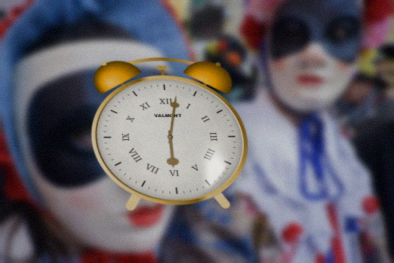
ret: {"hour": 6, "minute": 2}
